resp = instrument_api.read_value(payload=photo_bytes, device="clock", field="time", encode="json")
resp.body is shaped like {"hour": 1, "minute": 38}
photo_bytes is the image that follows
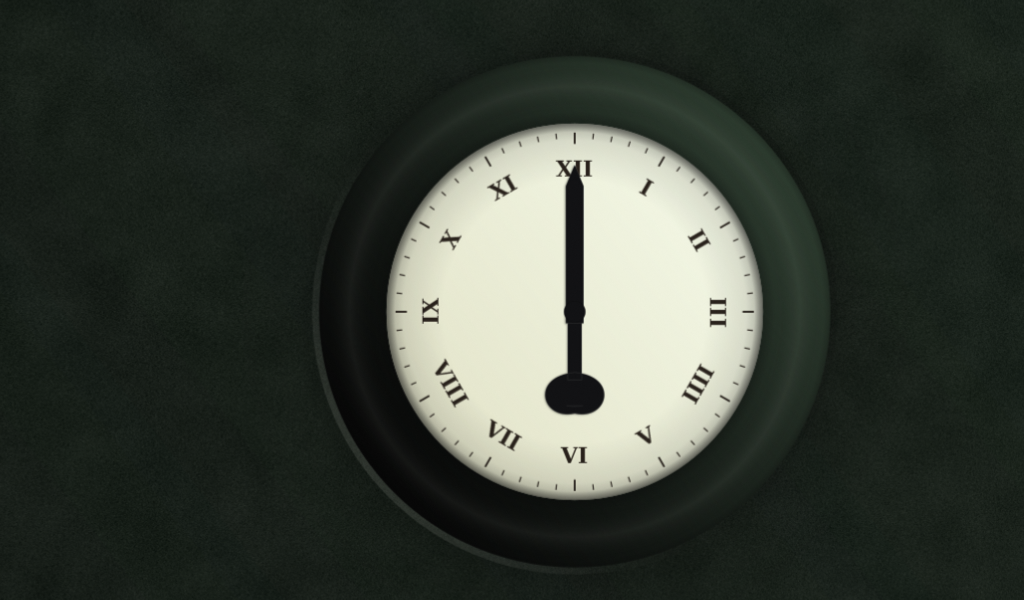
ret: {"hour": 6, "minute": 0}
